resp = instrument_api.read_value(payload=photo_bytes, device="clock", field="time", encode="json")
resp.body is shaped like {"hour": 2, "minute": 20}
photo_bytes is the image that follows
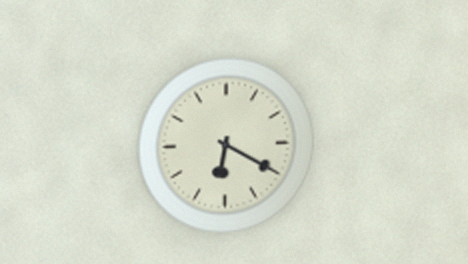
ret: {"hour": 6, "minute": 20}
